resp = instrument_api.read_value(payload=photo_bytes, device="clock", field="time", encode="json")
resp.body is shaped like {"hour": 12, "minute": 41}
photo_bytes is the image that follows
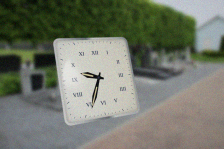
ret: {"hour": 9, "minute": 34}
